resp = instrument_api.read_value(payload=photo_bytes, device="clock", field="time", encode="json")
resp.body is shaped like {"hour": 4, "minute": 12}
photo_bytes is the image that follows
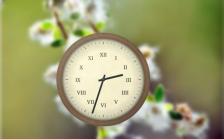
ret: {"hour": 2, "minute": 33}
